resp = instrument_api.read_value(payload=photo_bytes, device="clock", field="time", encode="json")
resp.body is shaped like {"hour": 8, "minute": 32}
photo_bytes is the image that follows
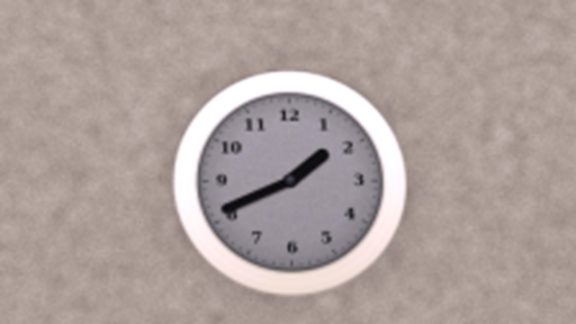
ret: {"hour": 1, "minute": 41}
